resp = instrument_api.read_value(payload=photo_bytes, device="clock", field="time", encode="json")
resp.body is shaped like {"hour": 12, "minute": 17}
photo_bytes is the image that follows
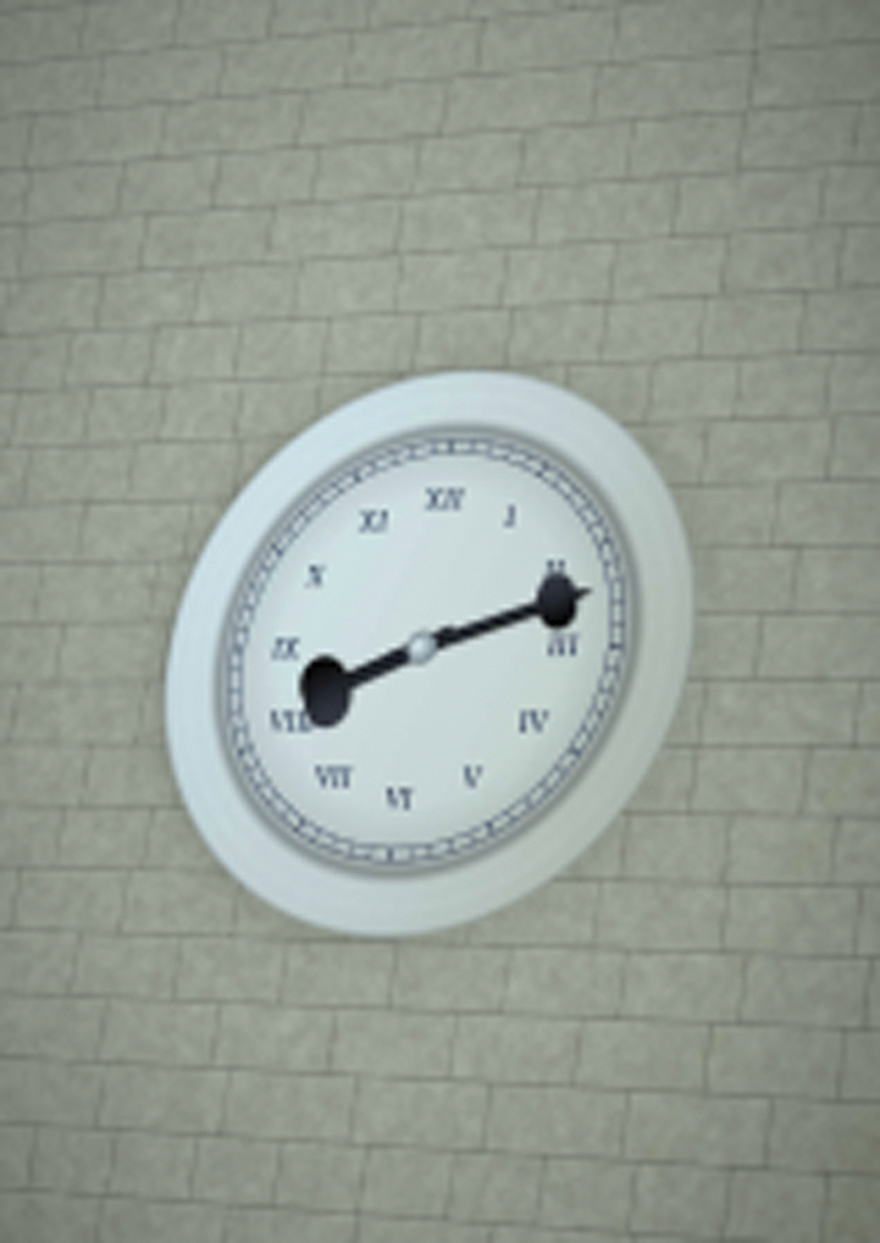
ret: {"hour": 8, "minute": 12}
